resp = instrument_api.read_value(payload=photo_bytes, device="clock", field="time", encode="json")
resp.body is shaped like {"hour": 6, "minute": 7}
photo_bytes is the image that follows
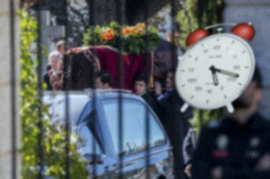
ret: {"hour": 5, "minute": 18}
